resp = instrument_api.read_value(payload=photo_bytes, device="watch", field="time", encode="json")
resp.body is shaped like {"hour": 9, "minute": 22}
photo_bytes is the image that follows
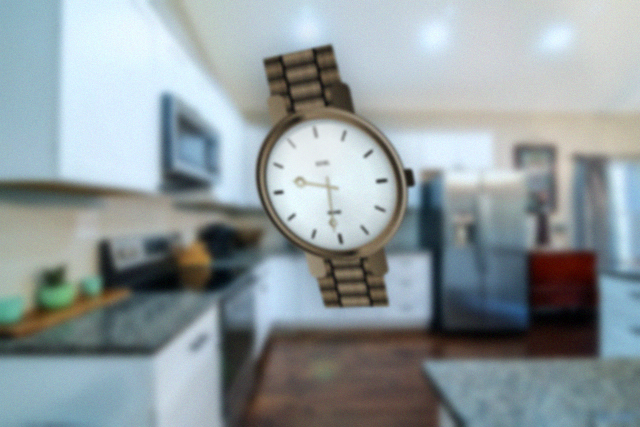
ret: {"hour": 9, "minute": 31}
